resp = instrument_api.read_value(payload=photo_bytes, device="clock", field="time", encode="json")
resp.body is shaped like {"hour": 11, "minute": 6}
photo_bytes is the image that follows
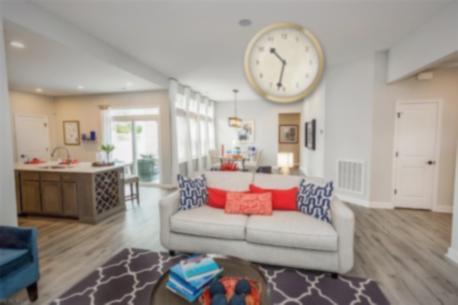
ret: {"hour": 10, "minute": 32}
